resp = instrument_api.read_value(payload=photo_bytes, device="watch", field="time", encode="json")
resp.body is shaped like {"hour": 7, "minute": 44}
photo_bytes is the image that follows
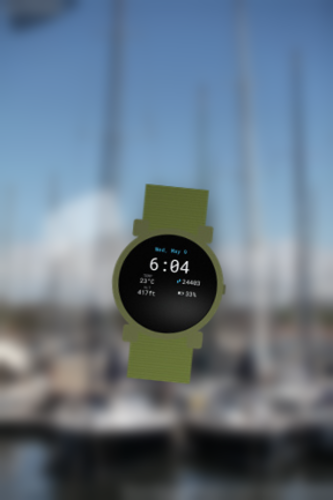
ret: {"hour": 6, "minute": 4}
